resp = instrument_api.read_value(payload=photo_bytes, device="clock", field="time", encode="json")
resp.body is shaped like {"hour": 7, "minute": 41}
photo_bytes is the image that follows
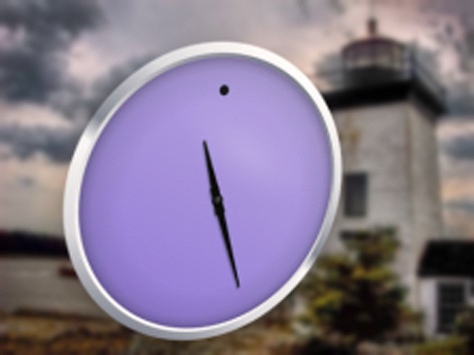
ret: {"hour": 11, "minute": 27}
